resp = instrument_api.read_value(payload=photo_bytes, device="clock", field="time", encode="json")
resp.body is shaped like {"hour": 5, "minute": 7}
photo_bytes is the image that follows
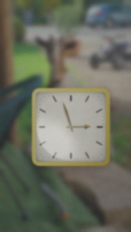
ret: {"hour": 2, "minute": 57}
